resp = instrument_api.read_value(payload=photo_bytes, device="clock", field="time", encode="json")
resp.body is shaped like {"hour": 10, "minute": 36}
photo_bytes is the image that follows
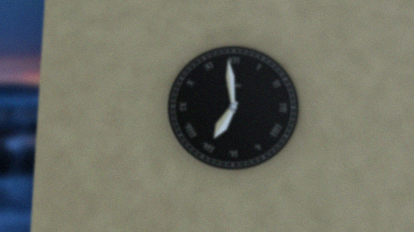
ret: {"hour": 6, "minute": 59}
